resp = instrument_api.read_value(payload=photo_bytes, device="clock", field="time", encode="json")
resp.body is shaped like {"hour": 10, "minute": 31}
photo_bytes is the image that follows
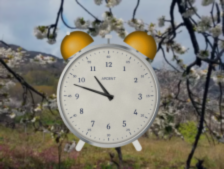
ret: {"hour": 10, "minute": 48}
